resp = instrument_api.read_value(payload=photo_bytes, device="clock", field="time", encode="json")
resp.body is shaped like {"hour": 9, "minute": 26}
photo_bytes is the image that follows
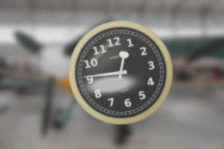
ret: {"hour": 12, "minute": 46}
